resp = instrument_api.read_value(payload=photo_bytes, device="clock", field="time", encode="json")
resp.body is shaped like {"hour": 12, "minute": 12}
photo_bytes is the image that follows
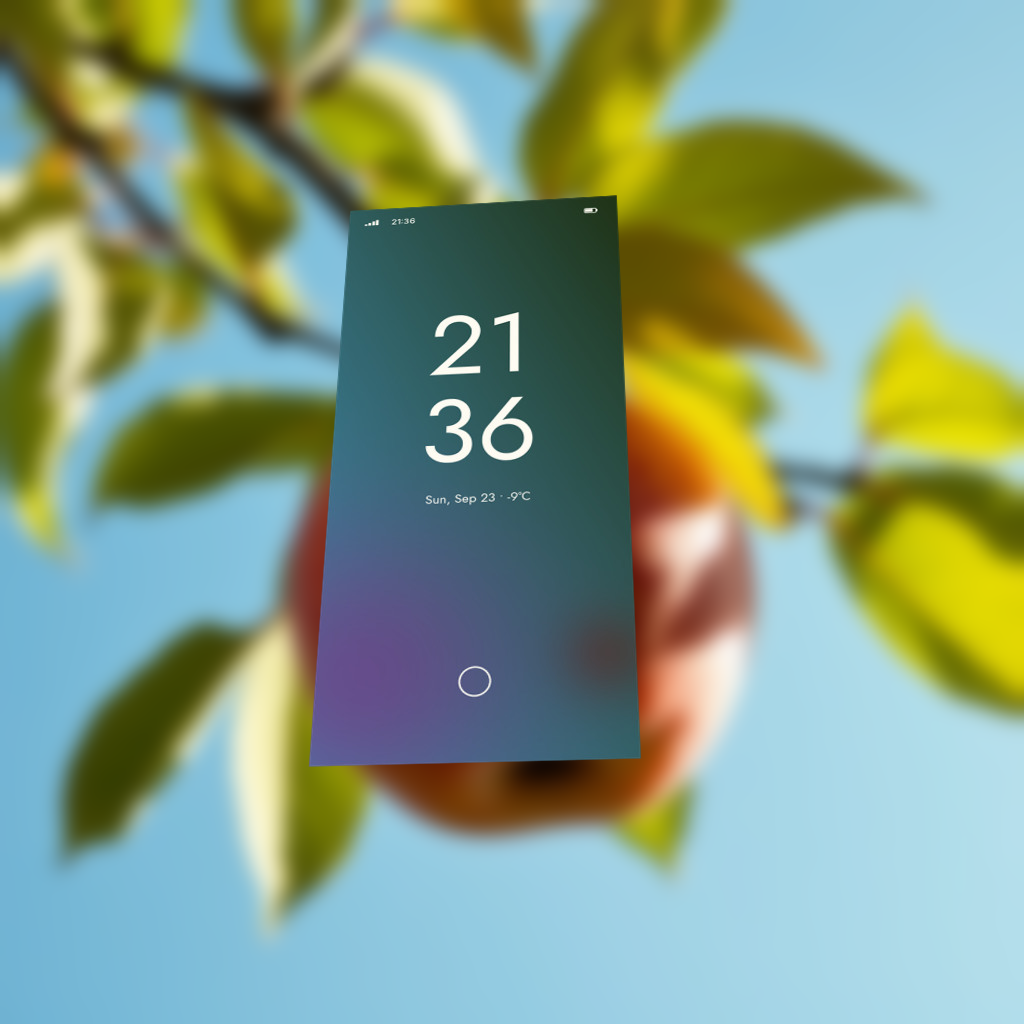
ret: {"hour": 21, "minute": 36}
